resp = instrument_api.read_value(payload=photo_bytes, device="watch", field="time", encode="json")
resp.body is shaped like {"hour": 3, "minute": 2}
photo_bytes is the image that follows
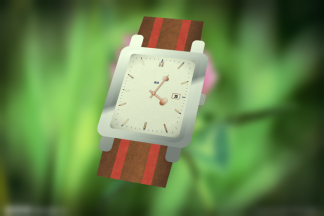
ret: {"hour": 4, "minute": 4}
